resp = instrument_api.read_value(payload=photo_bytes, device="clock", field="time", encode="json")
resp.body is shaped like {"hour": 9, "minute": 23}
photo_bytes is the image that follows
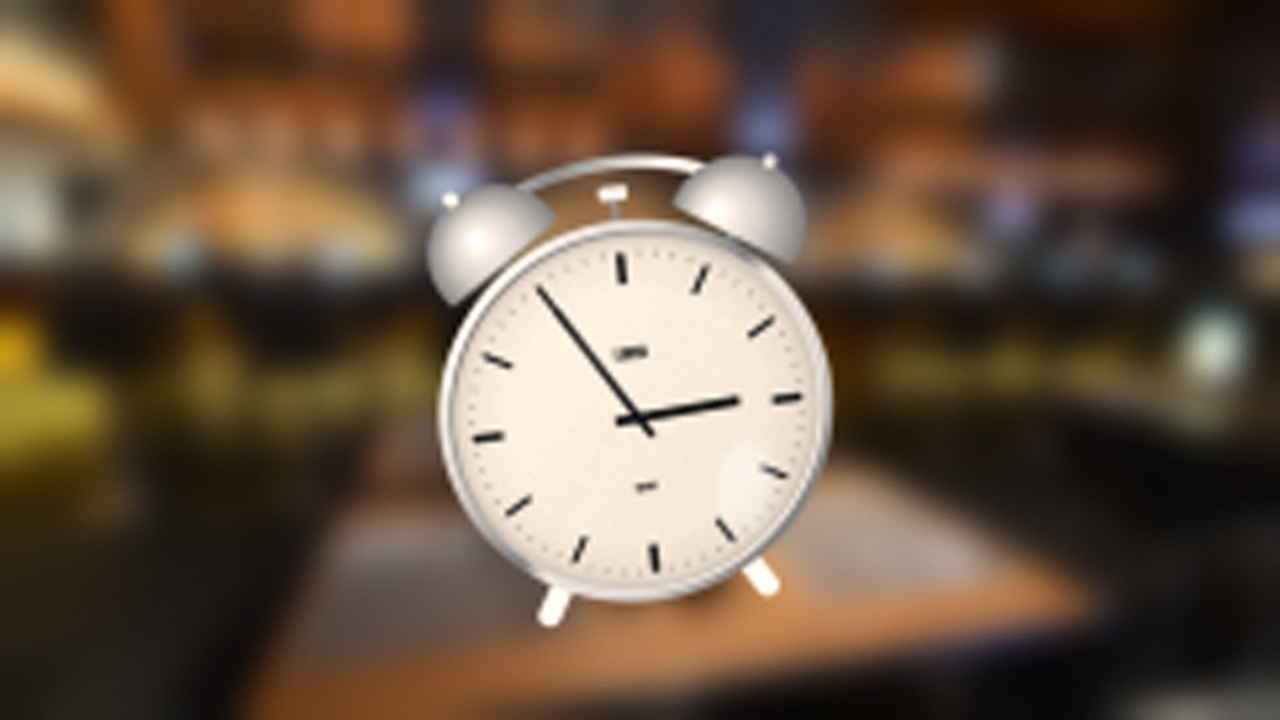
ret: {"hour": 2, "minute": 55}
